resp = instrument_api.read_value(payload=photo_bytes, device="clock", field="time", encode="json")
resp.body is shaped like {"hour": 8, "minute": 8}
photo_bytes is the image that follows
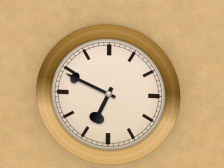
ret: {"hour": 6, "minute": 49}
